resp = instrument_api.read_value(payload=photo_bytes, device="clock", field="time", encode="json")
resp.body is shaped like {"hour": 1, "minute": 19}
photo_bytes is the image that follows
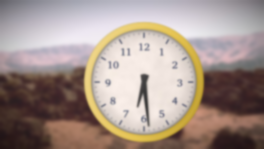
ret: {"hour": 6, "minute": 29}
